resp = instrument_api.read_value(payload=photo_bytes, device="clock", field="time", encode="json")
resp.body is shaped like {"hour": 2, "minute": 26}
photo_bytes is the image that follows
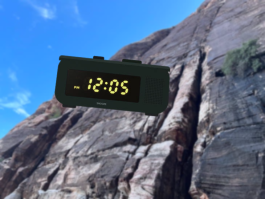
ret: {"hour": 12, "minute": 5}
